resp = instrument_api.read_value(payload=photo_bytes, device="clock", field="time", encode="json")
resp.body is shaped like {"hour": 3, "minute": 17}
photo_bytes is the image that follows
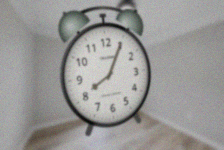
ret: {"hour": 8, "minute": 5}
